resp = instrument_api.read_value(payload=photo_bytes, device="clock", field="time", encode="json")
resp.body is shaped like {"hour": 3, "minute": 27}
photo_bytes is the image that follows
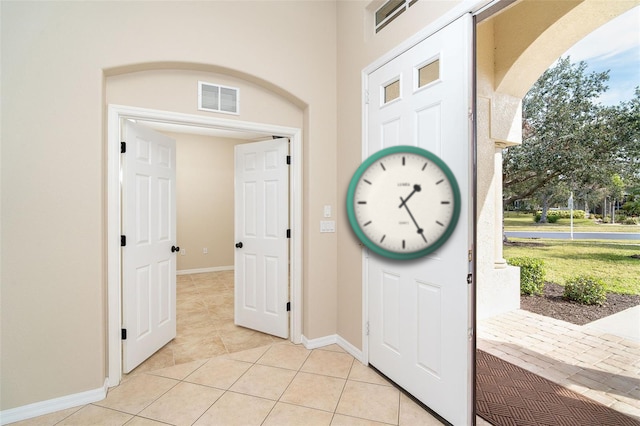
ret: {"hour": 1, "minute": 25}
